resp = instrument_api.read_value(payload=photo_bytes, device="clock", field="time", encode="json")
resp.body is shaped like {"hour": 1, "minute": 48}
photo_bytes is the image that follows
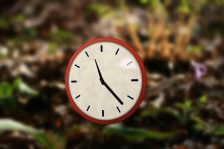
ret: {"hour": 11, "minute": 23}
